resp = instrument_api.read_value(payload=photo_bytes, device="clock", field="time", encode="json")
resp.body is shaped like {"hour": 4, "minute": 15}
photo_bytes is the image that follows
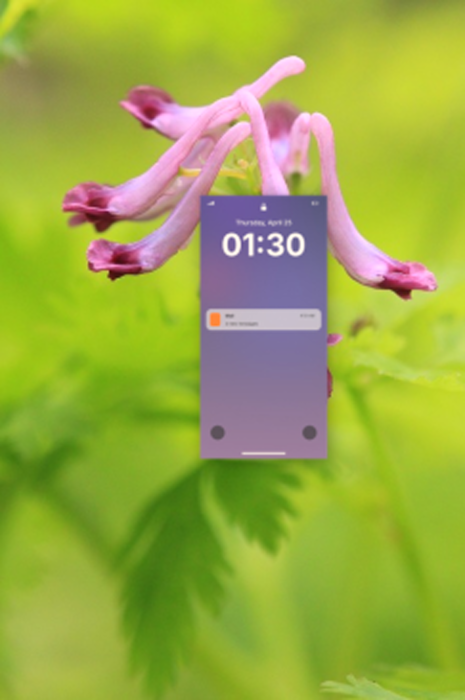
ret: {"hour": 1, "minute": 30}
